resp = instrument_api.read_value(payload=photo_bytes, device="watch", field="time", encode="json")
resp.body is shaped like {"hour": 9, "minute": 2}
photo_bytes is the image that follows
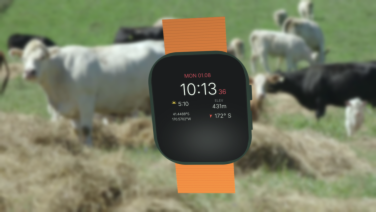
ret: {"hour": 10, "minute": 13}
